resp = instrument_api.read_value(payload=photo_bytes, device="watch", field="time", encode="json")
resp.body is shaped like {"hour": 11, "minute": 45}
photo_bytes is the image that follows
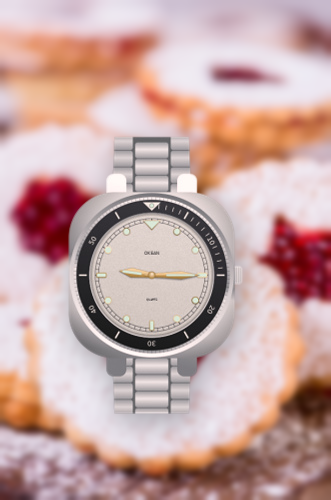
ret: {"hour": 9, "minute": 15}
